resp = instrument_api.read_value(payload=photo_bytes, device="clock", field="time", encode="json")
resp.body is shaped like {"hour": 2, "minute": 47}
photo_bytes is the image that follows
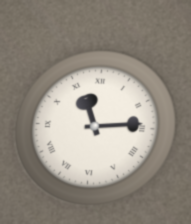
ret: {"hour": 11, "minute": 14}
